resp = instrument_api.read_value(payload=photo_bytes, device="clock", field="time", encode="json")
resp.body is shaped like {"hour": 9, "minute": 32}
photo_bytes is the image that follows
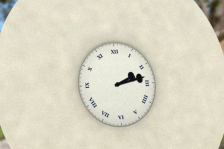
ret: {"hour": 2, "minute": 13}
